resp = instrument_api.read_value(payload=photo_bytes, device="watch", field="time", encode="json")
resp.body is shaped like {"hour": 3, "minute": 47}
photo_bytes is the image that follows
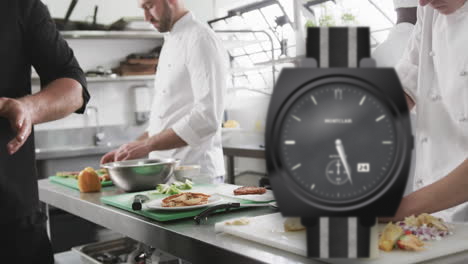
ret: {"hour": 5, "minute": 27}
